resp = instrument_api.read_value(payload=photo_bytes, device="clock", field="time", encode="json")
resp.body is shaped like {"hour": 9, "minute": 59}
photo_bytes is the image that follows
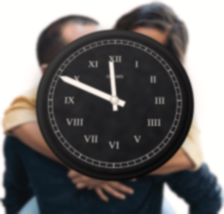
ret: {"hour": 11, "minute": 49}
